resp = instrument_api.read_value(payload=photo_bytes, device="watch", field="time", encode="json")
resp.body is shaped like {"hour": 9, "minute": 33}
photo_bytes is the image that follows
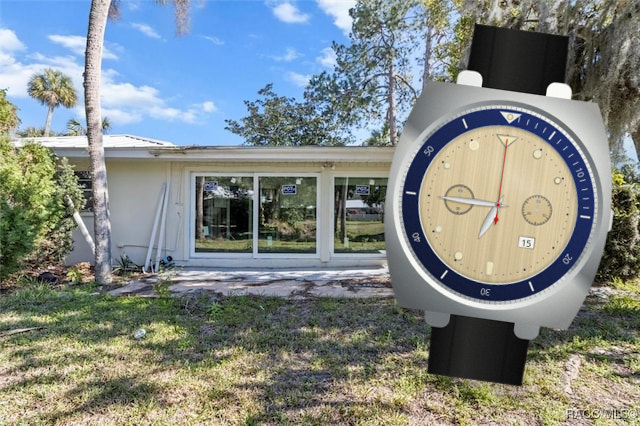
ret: {"hour": 6, "minute": 45}
